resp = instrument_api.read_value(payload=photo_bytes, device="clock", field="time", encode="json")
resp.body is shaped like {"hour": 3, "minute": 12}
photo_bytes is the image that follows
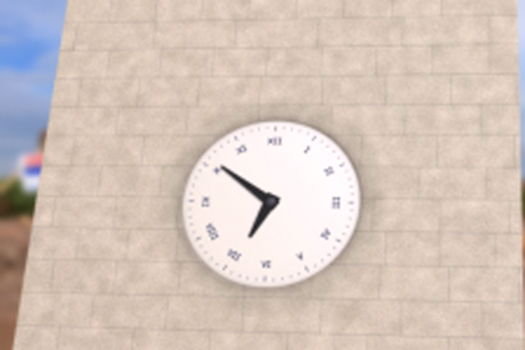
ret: {"hour": 6, "minute": 51}
